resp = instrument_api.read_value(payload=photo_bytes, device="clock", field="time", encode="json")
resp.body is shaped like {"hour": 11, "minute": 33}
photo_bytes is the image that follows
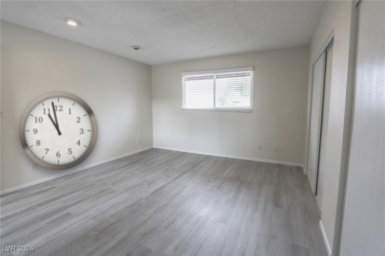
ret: {"hour": 10, "minute": 58}
